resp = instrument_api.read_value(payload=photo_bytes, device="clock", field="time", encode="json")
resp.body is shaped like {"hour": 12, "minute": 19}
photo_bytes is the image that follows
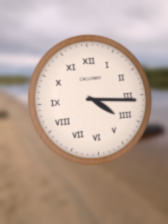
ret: {"hour": 4, "minute": 16}
